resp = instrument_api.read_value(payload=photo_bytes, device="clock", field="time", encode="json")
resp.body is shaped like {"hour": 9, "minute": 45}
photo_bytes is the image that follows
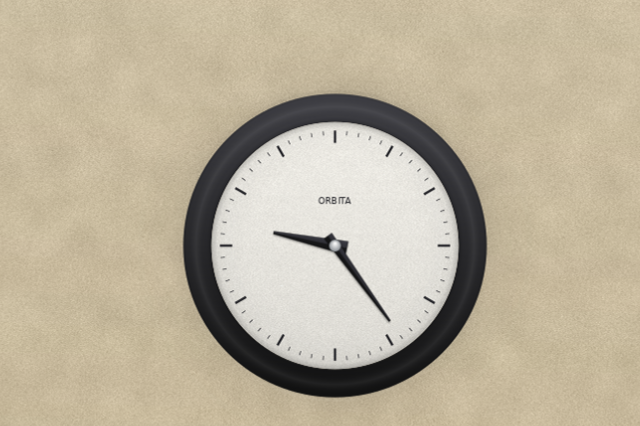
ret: {"hour": 9, "minute": 24}
